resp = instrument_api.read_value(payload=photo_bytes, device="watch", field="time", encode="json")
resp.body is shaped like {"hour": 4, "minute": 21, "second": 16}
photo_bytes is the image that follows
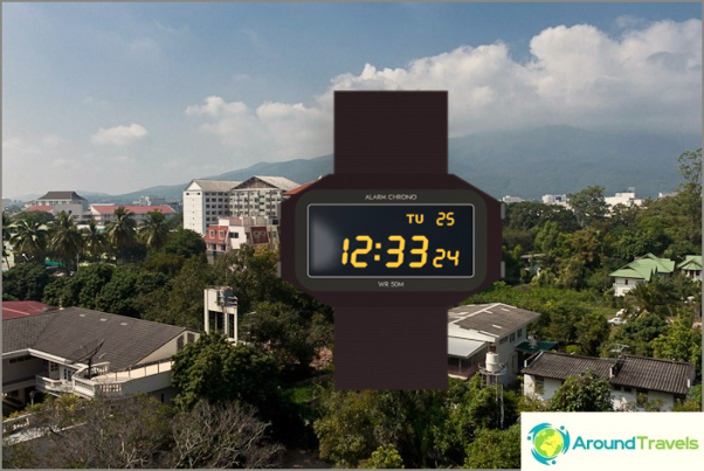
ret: {"hour": 12, "minute": 33, "second": 24}
